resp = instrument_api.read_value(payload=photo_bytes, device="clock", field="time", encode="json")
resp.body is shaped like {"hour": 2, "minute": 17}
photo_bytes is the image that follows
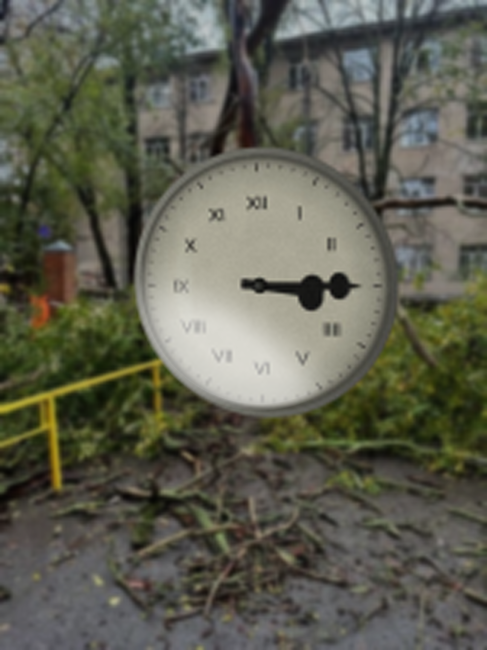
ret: {"hour": 3, "minute": 15}
